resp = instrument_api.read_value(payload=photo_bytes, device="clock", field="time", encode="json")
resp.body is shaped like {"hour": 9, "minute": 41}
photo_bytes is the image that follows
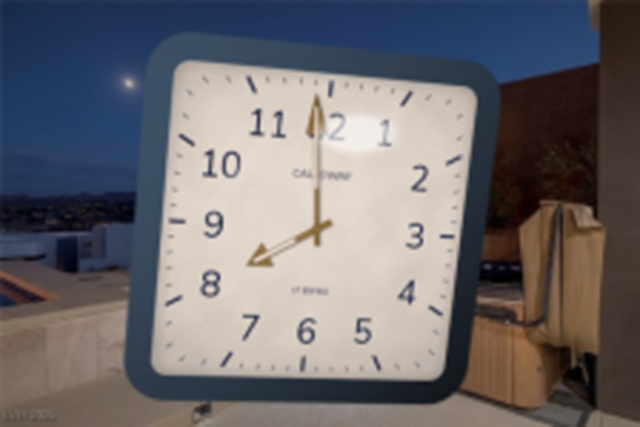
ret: {"hour": 7, "minute": 59}
